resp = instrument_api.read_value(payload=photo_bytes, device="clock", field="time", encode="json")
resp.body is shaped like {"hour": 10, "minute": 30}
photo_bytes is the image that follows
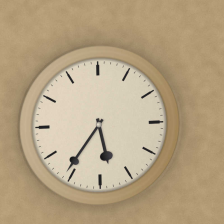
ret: {"hour": 5, "minute": 36}
